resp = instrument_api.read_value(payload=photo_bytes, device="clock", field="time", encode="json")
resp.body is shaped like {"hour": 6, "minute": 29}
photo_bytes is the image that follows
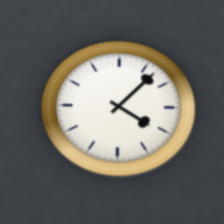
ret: {"hour": 4, "minute": 7}
